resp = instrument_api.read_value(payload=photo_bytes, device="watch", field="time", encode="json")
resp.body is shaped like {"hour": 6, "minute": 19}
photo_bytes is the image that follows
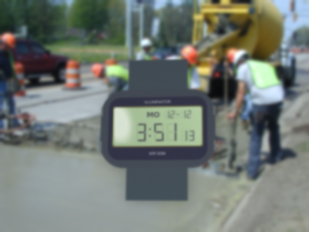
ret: {"hour": 3, "minute": 51}
